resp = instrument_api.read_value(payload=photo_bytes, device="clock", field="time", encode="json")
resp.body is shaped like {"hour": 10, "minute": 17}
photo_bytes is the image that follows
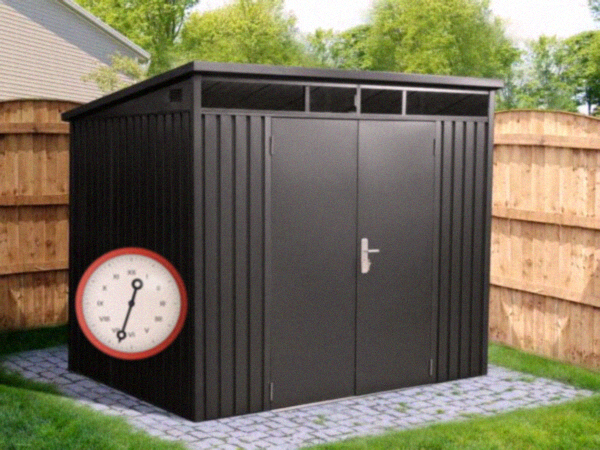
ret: {"hour": 12, "minute": 33}
